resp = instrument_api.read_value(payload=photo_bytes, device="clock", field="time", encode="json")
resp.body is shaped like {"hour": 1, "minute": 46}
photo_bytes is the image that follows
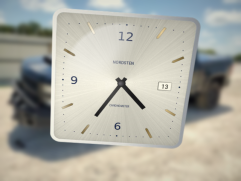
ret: {"hour": 4, "minute": 35}
